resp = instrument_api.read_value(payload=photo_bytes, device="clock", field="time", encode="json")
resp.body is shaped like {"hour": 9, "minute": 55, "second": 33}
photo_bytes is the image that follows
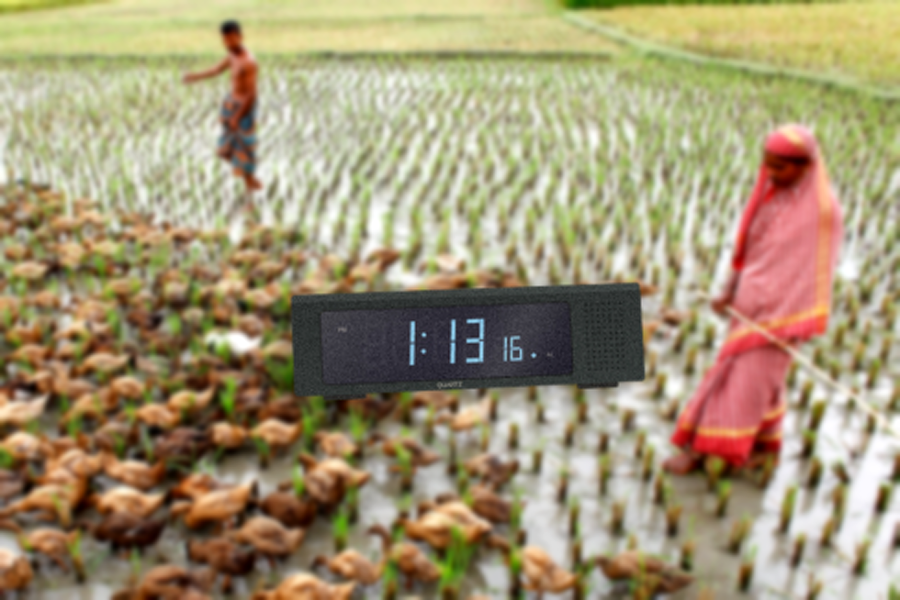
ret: {"hour": 1, "minute": 13, "second": 16}
